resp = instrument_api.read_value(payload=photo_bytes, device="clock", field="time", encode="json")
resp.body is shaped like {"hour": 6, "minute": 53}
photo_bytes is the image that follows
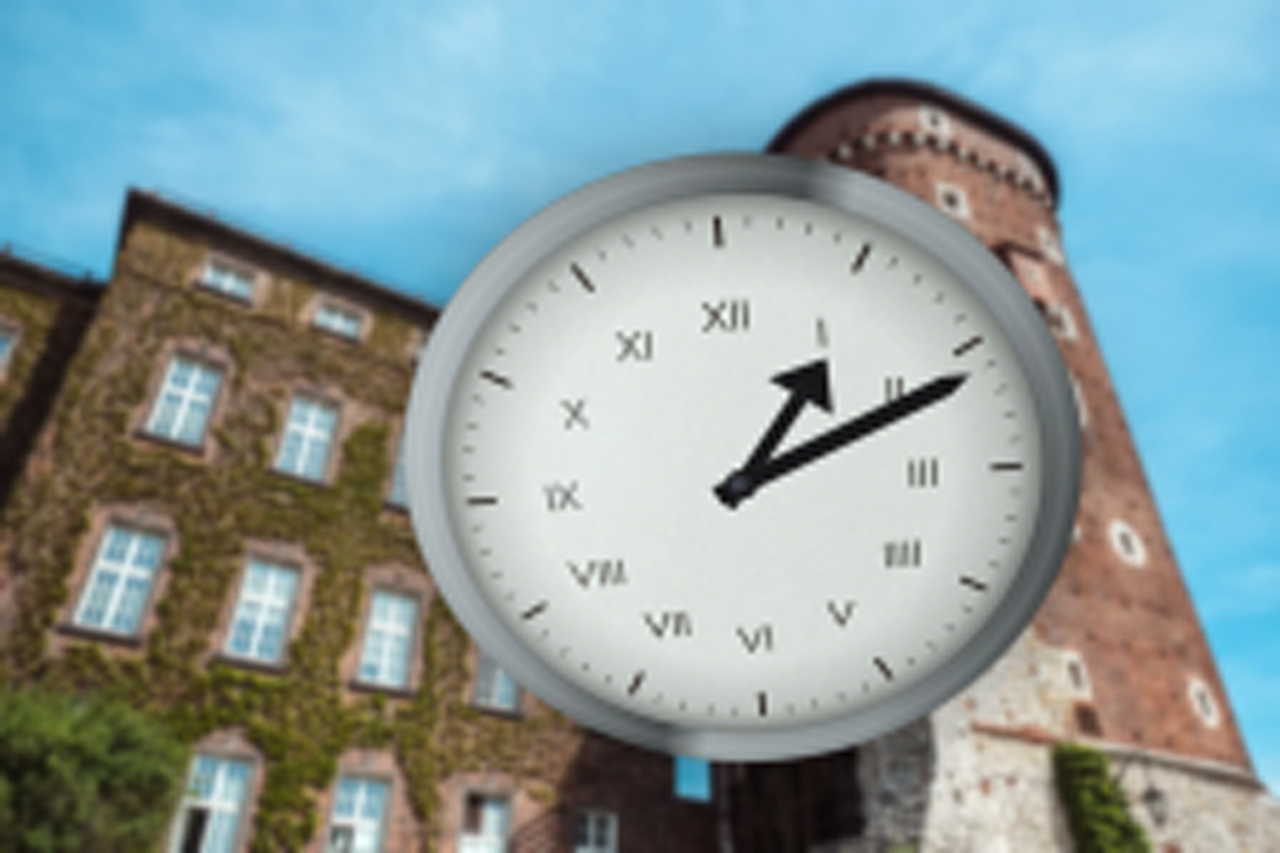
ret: {"hour": 1, "minute": 11}
